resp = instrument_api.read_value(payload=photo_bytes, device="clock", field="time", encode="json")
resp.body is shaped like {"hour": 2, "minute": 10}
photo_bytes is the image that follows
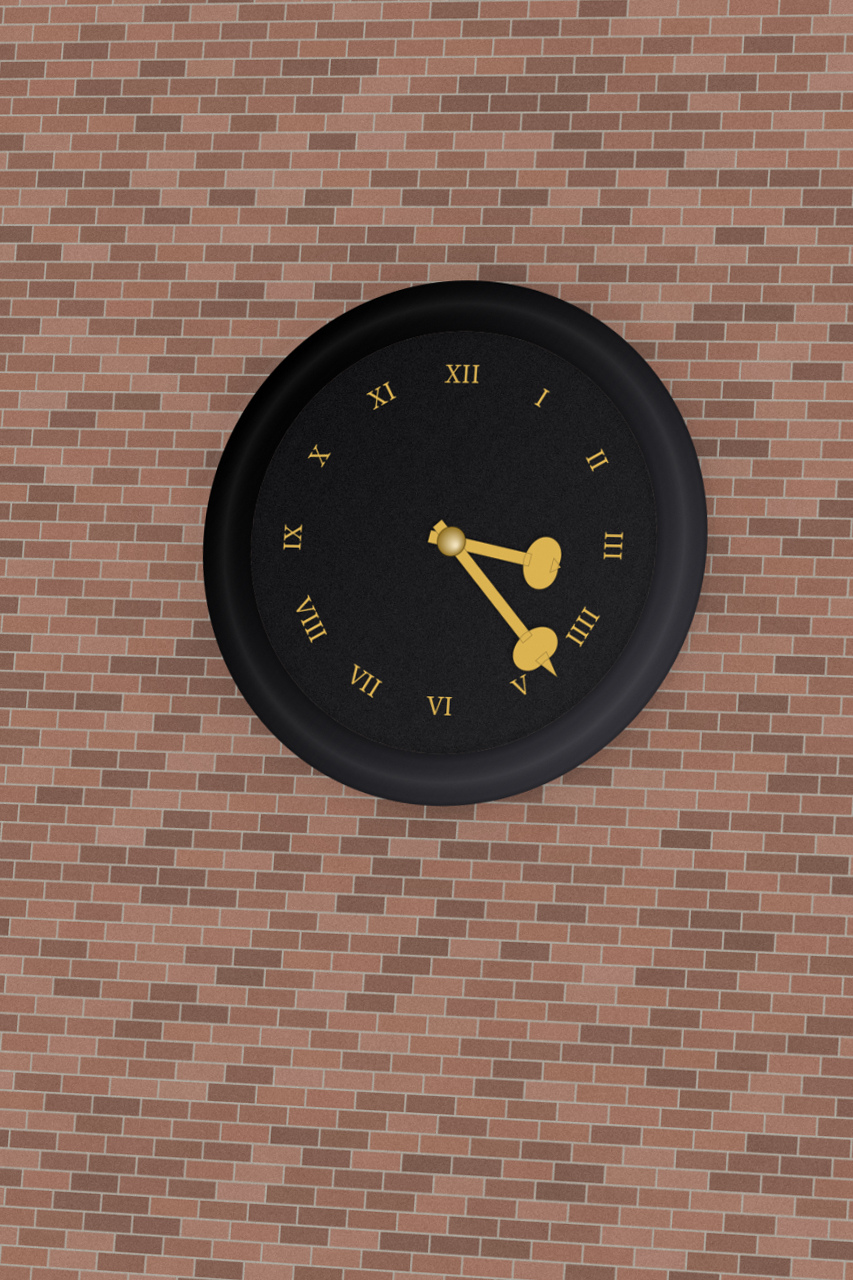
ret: {"hour": 3, "minute": 23}
